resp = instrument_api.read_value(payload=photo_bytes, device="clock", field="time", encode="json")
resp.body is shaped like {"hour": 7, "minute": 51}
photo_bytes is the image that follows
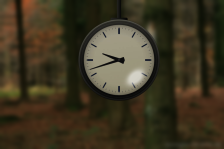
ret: {"hour": 9, "minute": 42}
